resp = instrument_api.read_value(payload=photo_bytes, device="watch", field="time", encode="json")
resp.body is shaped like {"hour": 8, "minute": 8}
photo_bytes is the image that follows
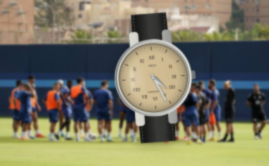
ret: {"hour": 4, "minute": 26}
